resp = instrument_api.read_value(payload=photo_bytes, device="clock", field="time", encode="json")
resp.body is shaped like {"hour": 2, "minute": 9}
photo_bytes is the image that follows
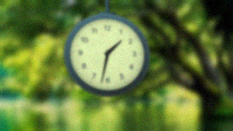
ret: {"hour": 1, "minute": 32}
